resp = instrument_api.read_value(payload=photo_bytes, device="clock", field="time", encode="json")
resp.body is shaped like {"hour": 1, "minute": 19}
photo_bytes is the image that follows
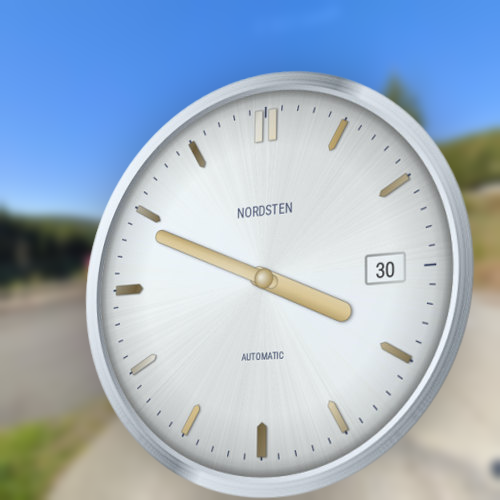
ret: {"hour": 3, "minute": 49}
